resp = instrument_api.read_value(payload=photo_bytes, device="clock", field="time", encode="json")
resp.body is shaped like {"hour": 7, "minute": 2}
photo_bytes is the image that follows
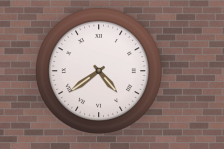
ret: {"hour": 4, "minute": 39}
